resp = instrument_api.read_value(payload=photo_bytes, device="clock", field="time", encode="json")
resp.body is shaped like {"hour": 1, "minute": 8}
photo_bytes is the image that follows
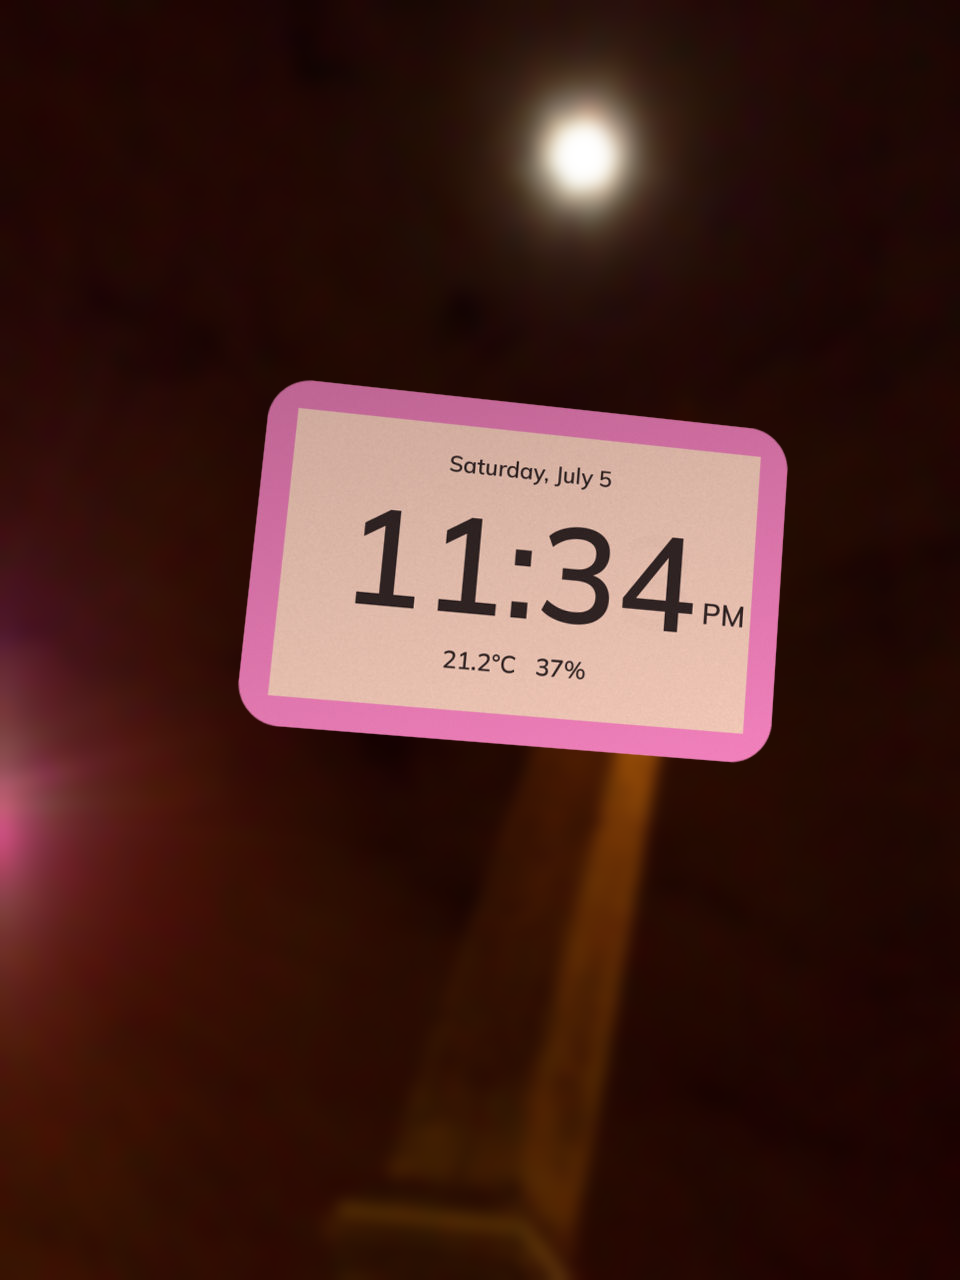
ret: {"hour": 11, "minute": 34}
